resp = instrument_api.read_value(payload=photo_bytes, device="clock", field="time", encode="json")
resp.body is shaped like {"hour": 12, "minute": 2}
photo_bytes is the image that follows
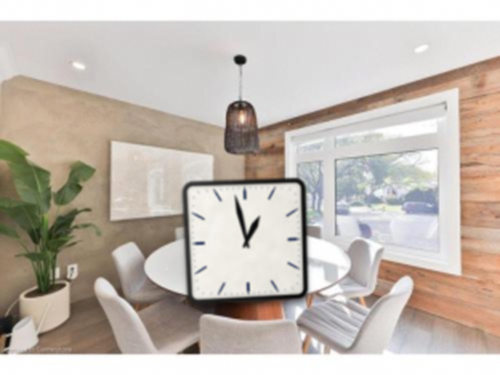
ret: {"hour": 12, "minute": 58}
